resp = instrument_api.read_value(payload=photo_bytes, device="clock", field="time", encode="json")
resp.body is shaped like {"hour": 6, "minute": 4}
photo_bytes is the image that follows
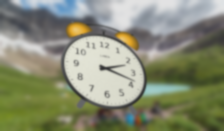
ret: {"hour": 2, "minute": 18}
